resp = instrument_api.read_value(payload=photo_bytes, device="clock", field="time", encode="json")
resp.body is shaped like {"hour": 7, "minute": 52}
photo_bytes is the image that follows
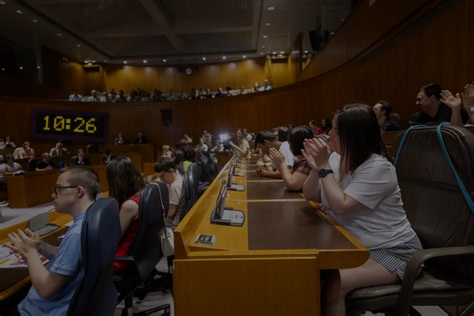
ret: {"hour": 10, "minute": 26}
